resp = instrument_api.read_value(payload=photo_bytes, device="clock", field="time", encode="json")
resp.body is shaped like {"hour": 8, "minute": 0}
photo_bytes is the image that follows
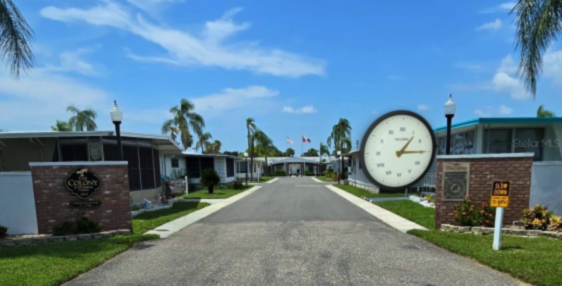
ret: {"hour": 1, "minute": 15}
